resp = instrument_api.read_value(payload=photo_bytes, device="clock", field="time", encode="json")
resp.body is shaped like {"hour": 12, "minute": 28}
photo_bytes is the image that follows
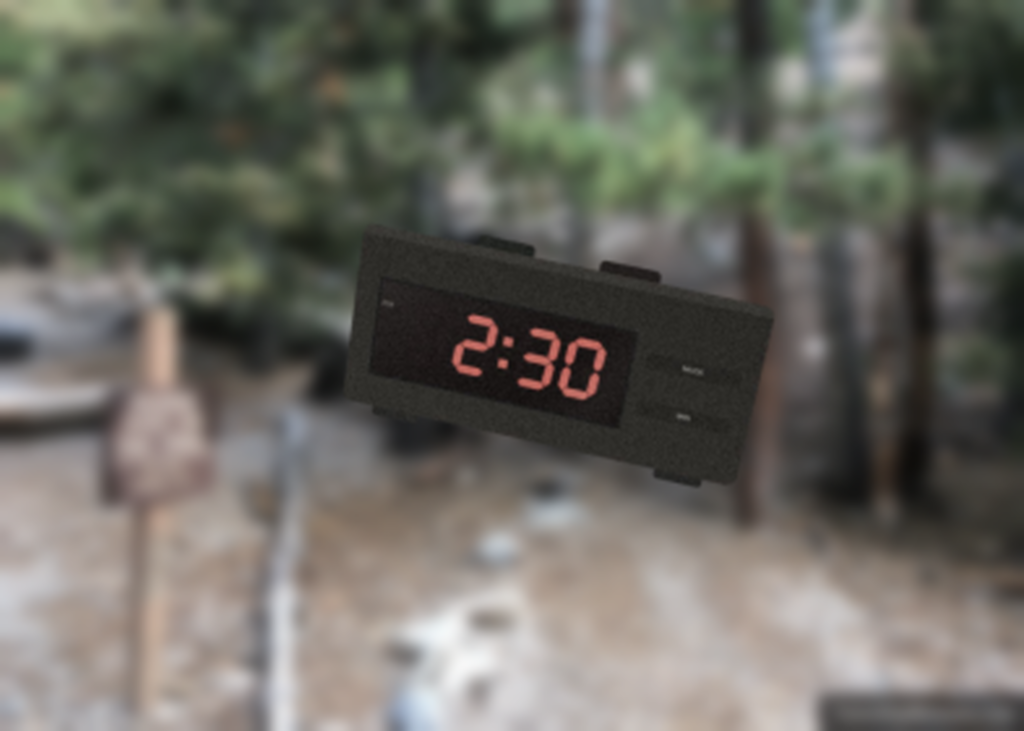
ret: {"hour": 2, "minute": 30}
